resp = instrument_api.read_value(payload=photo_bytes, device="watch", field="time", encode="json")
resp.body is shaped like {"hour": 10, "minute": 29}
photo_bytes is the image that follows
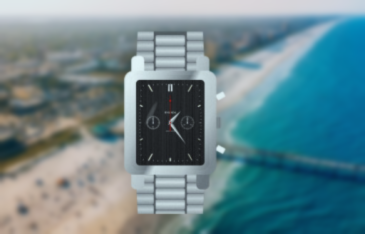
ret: {"hour": 1, "minute": 24}
